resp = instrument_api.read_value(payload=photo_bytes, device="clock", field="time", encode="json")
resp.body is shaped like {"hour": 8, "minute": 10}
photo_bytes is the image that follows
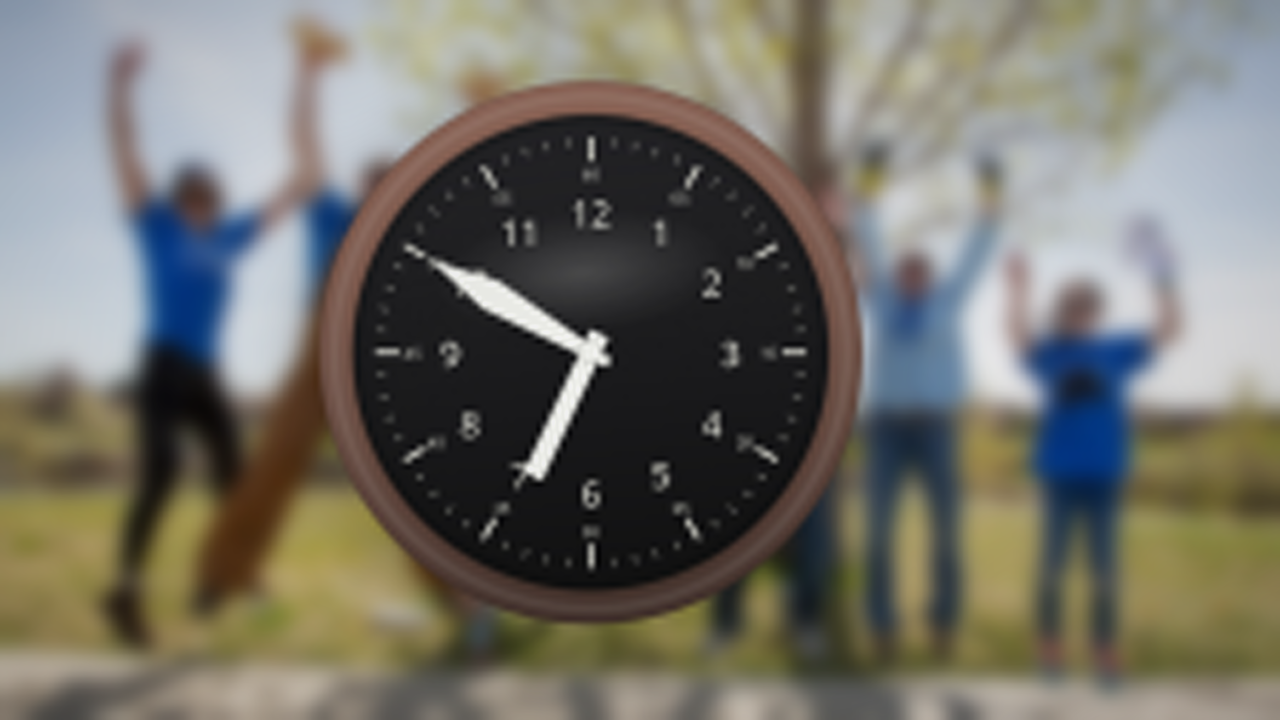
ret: {"hour": 6, "minute": 50}
